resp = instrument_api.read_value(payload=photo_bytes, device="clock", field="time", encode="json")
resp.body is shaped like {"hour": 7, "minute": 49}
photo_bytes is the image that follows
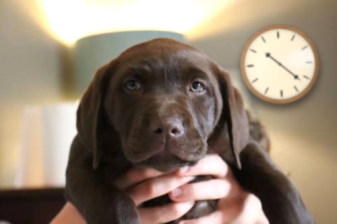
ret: {"hour": 10, "minute": 22}
